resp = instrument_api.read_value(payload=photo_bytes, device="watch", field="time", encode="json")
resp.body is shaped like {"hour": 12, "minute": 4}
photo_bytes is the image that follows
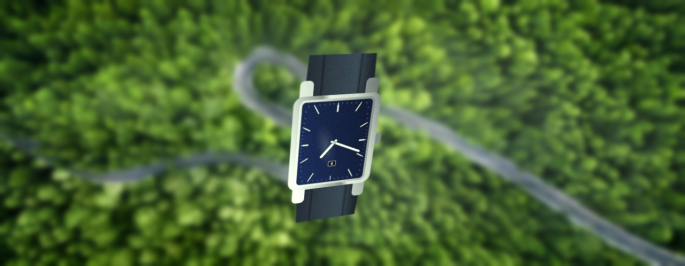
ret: {"hour": 7, "minute": 19}
